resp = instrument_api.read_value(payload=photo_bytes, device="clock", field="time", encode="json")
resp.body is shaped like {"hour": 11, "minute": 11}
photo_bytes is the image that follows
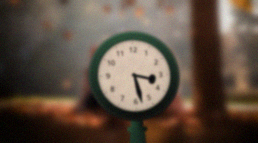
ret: {"hour": 3, "minute": 28}
